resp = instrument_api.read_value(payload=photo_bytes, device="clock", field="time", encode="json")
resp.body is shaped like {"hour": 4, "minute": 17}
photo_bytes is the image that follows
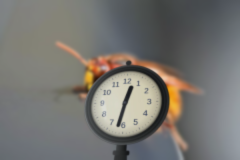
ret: {"hour": 12, "minute": 32}
